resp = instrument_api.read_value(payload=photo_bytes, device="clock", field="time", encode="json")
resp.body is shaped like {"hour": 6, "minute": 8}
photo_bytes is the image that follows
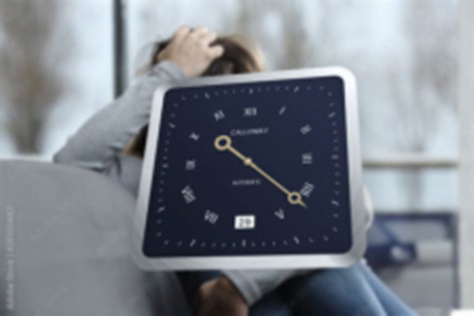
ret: {"hour": 10, "minute": 22}
